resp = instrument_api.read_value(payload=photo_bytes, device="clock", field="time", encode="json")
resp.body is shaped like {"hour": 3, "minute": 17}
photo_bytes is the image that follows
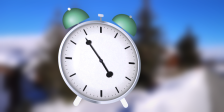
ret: {"hour": 4, "minute": 54}
